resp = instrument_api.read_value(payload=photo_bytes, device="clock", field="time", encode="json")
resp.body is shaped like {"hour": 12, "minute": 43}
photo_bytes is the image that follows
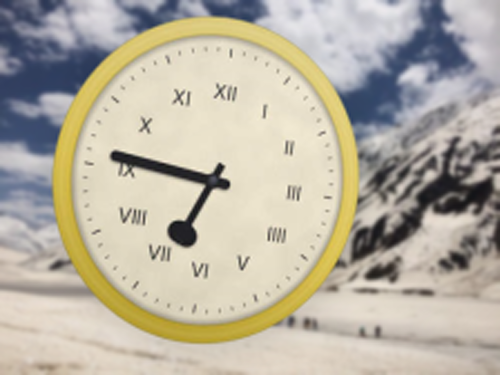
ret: {"hour": 6, "minute": 46}
